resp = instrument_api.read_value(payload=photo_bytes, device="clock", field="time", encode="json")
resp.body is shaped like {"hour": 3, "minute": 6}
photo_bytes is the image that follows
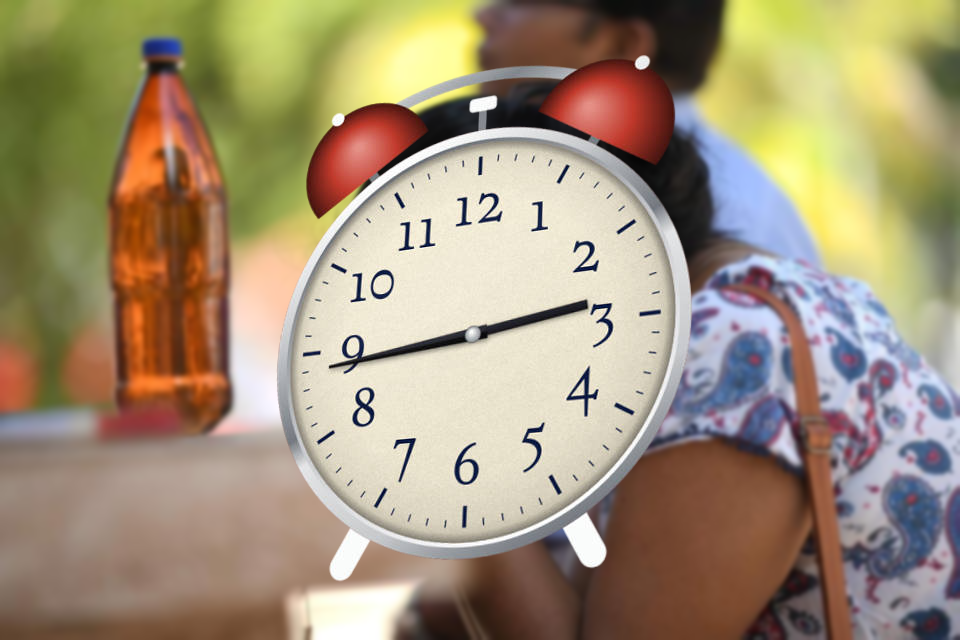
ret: {"hour": 2, "minute": 44}
